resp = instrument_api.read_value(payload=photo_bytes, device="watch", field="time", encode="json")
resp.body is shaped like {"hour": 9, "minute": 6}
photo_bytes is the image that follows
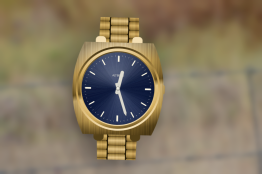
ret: {"hour": 12, "minute": 27}
